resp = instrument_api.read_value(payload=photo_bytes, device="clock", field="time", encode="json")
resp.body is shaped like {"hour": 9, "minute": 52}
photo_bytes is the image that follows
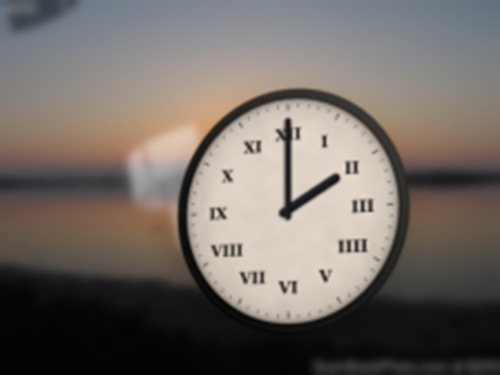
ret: {"hour": 2, "minute": 0}
